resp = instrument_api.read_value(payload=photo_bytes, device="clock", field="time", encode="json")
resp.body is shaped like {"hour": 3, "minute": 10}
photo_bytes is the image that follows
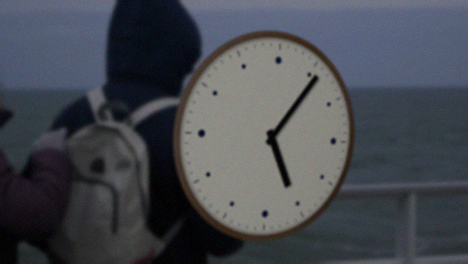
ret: {"hour": 5, "minute": 6}
